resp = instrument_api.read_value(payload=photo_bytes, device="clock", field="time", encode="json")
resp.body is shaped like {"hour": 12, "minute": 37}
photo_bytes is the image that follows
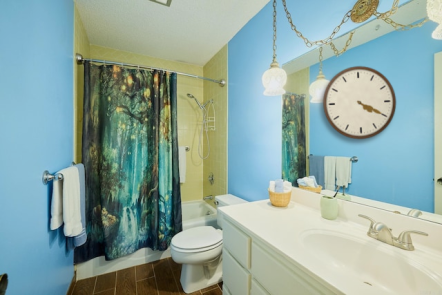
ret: {"hour": 4, "minute": 20}
